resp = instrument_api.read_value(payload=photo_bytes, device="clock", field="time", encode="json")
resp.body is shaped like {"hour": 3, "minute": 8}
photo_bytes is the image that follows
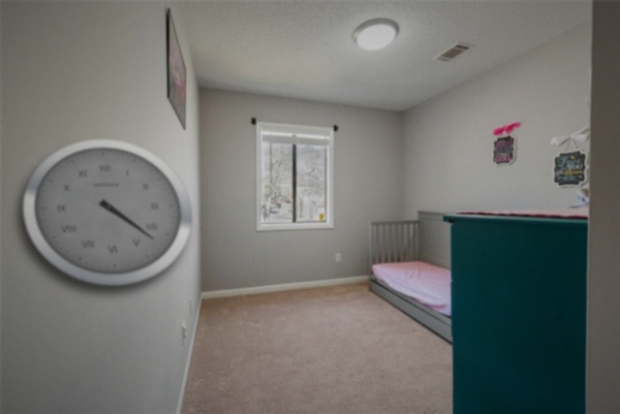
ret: {"hour": 4, "minute": 22}
